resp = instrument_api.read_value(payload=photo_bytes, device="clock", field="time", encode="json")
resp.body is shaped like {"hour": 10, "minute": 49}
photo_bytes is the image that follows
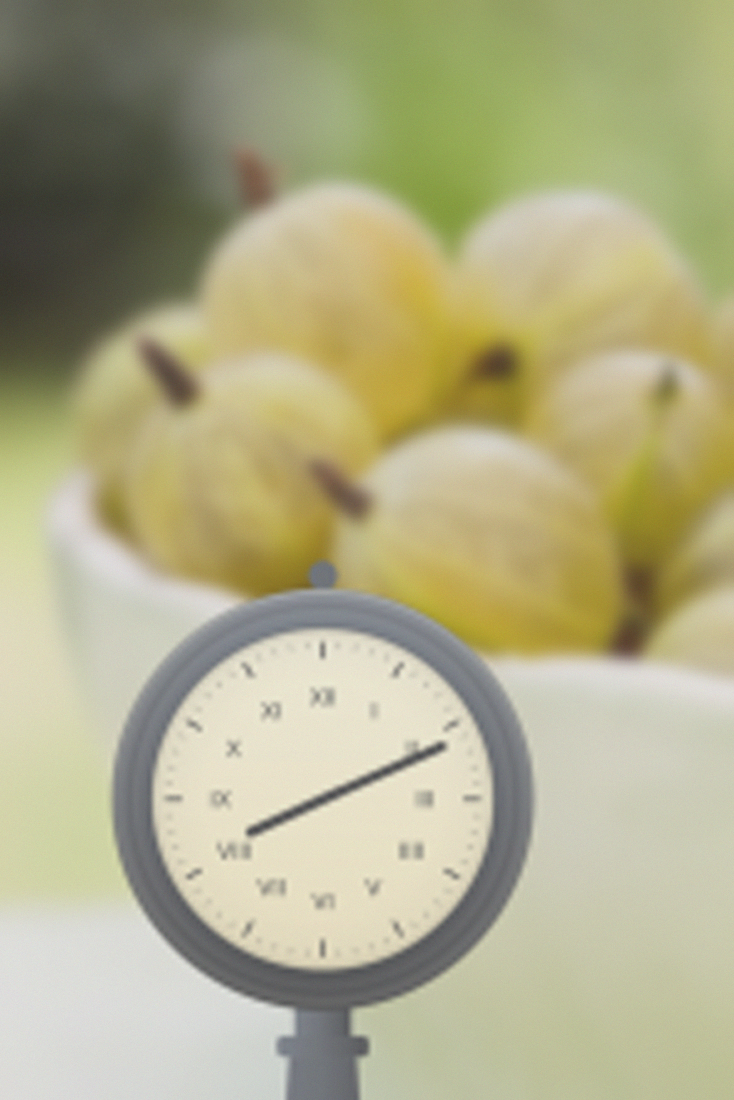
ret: {"hour": 8, "minute": 11}
